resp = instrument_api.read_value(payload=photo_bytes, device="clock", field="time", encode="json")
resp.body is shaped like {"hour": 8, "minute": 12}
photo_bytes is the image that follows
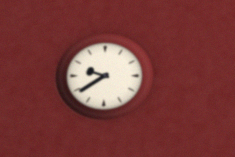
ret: {"hour": 9, "minute": 39}
